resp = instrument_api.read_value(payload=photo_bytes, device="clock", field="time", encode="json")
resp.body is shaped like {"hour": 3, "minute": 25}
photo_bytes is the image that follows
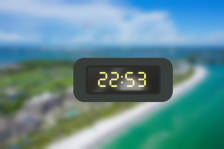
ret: {"hour": 22, "minute": 53}
